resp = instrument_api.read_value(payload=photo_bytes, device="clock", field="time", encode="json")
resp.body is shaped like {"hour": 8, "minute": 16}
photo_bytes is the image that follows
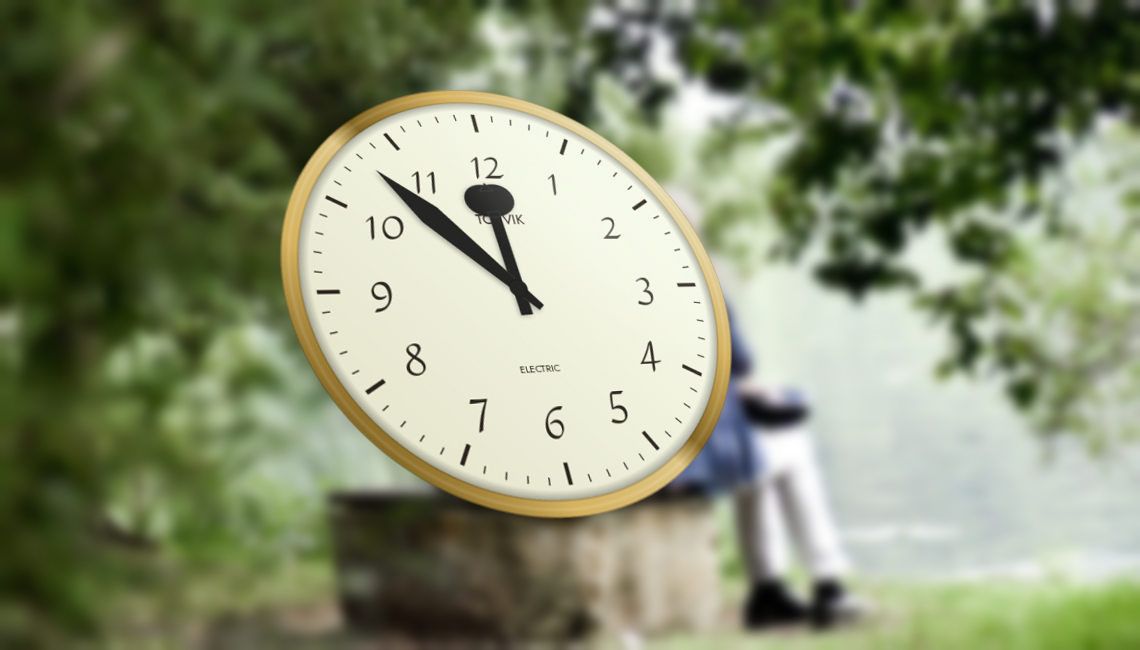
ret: {"hour": 11, "minute": 53}
